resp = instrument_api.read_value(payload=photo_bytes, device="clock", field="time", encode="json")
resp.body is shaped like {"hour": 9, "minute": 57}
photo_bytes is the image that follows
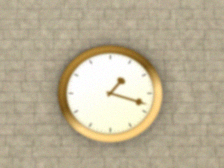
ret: {"hour": 1, "minute": 18}
